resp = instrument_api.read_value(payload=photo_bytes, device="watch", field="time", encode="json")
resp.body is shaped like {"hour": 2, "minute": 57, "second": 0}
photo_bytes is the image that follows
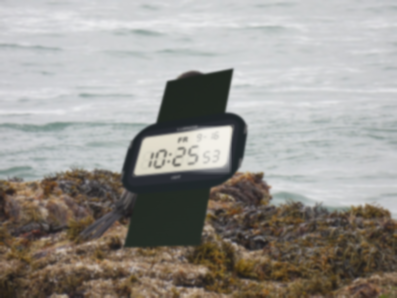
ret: {"hour": 10, "minute": 25, "second": 53}
